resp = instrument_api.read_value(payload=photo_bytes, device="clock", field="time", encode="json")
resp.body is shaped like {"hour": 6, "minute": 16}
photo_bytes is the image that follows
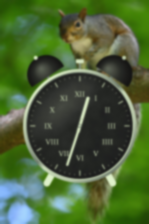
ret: {"hour": 12, "minute": 33}
